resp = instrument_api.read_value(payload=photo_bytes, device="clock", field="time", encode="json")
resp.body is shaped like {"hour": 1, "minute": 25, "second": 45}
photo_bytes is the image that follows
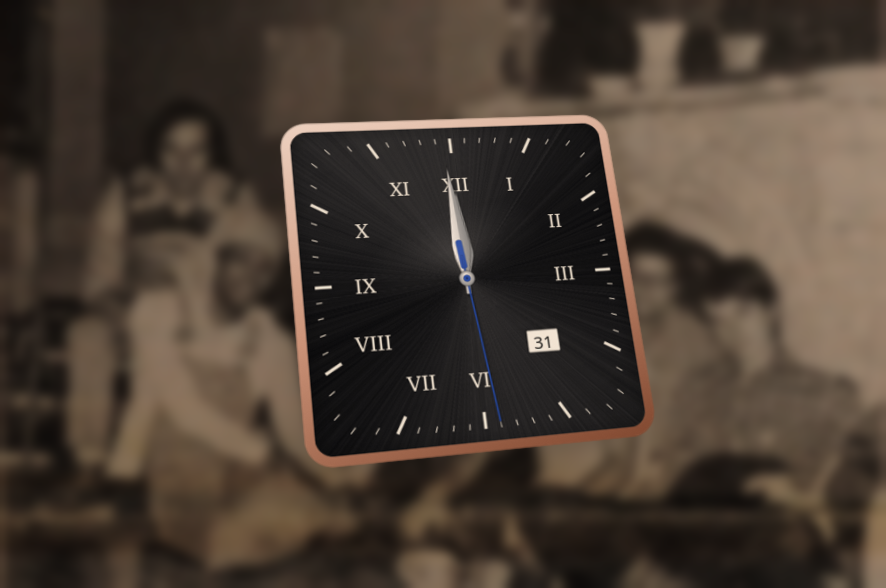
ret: {"hour": 11, "minute": 59, "second": 29}
